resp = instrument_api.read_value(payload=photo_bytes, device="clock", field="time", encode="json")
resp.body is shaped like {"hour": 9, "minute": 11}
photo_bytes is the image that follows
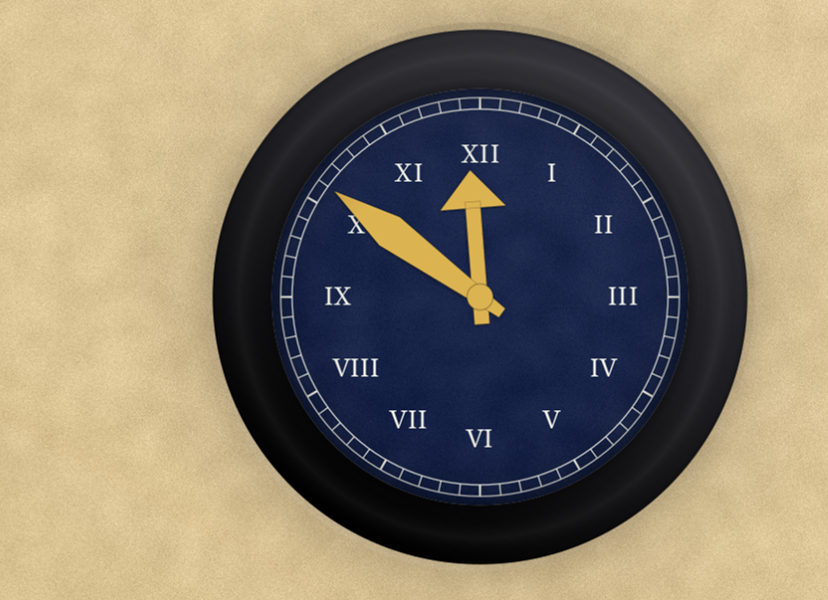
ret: {"hour": 11, "minute": 51}
